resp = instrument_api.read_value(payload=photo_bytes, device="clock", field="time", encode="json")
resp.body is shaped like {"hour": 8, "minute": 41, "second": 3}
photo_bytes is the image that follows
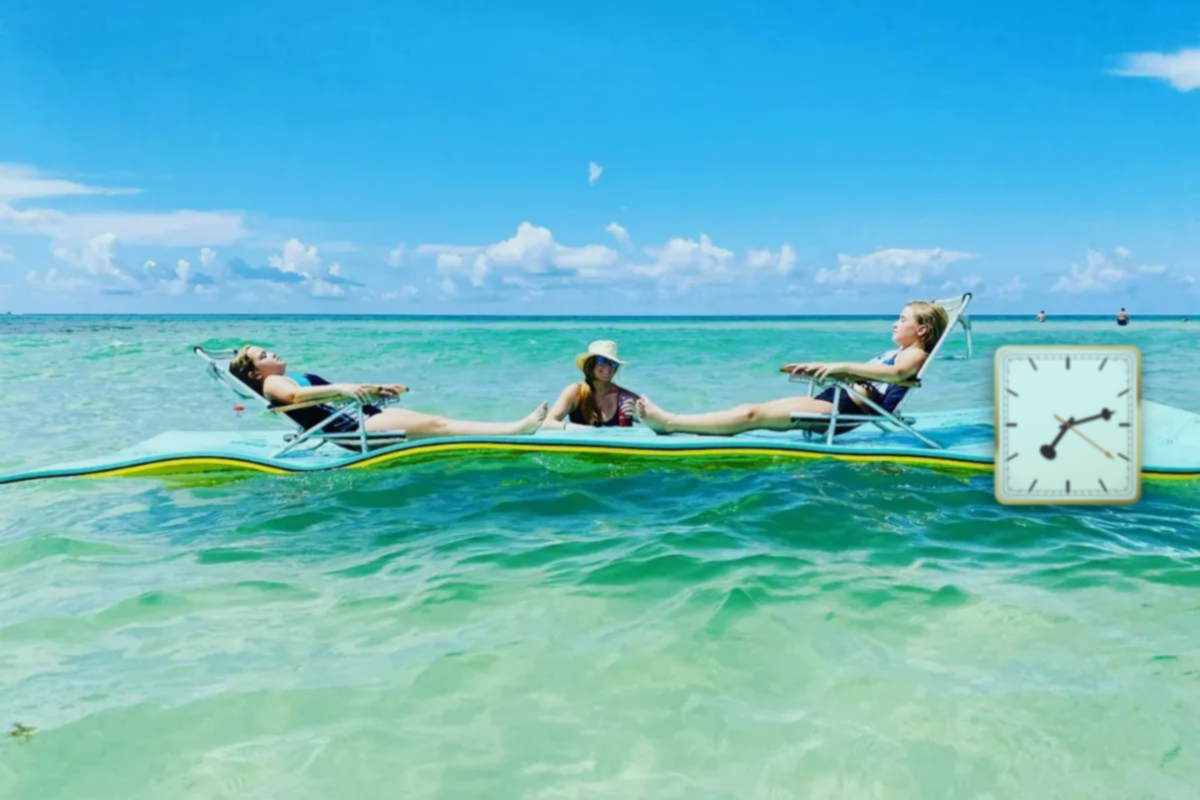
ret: {"hour": 7, "minute": 12, "second": 21}
